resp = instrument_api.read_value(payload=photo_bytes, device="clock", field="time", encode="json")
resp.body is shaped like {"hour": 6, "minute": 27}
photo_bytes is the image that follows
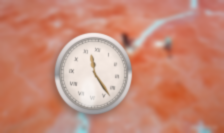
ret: {"hour": 11, "minute": 23}
